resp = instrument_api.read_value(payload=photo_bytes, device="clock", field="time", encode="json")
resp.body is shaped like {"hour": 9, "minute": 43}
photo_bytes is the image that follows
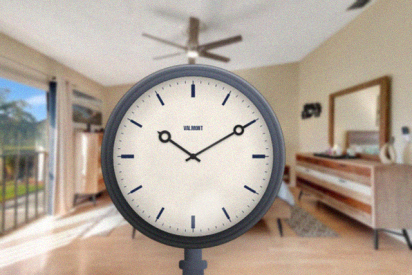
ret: {"hour": 10, "minute": 10}
